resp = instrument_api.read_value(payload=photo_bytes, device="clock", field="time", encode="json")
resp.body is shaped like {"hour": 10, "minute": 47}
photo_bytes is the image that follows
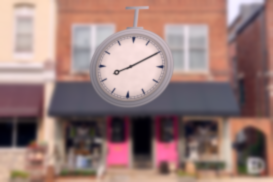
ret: {"hour": 8, "minute": 10}
